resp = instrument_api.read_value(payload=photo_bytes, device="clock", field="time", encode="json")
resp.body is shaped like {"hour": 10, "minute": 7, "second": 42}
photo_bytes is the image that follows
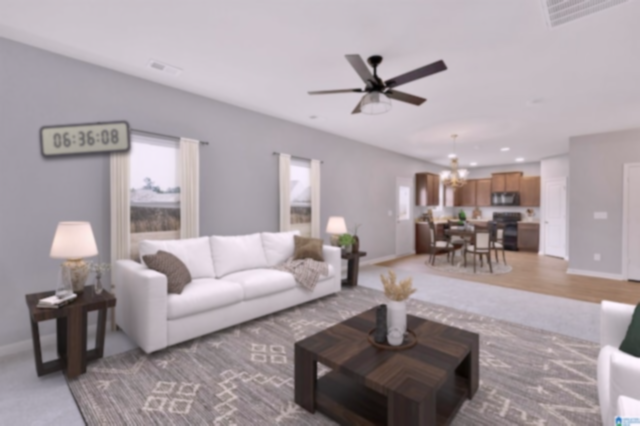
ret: {"hour": 6, "minute": 36, "second": 8}
